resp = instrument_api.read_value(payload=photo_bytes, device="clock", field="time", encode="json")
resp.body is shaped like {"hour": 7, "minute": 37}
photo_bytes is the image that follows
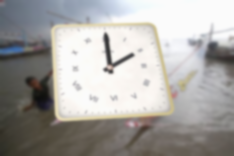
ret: {"hour": 2, "minute": 0}
